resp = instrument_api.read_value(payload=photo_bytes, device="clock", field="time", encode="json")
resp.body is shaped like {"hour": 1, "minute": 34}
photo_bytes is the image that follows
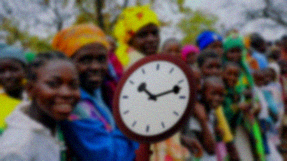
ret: {"hour": 10, "minute": 12}
